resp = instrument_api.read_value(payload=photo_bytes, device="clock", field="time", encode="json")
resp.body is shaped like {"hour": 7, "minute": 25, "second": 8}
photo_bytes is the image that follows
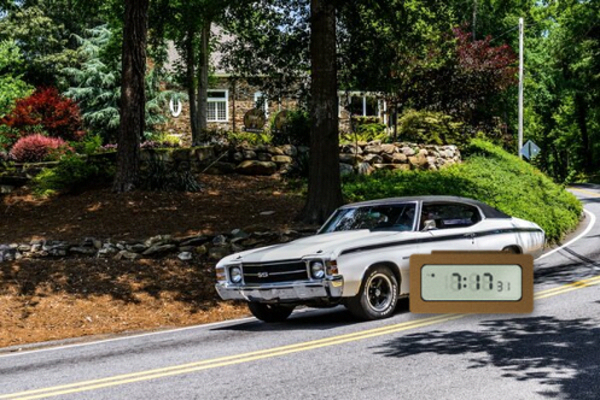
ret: {"hour": 7, "minute": 17, "second": 31}
